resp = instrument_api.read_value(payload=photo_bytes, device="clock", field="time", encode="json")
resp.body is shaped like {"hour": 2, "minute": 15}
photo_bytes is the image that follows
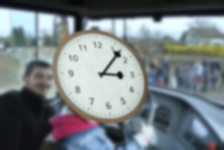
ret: {"hour": 3, "minute": 7}
